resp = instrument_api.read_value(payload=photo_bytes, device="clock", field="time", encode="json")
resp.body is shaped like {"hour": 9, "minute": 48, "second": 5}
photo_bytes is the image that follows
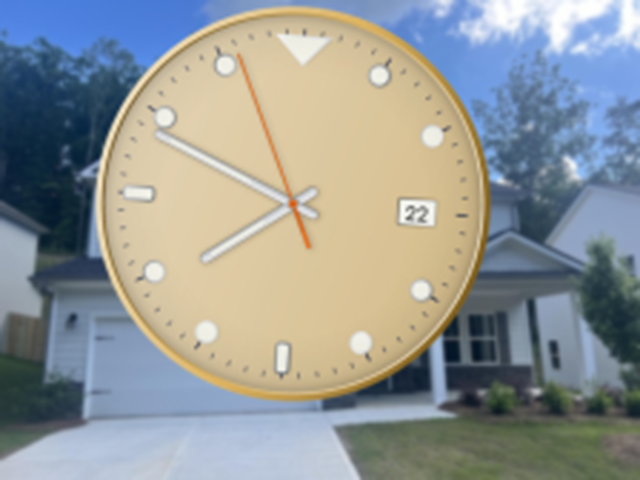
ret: {"hour": 7, "minute": 48, "second": 56}
